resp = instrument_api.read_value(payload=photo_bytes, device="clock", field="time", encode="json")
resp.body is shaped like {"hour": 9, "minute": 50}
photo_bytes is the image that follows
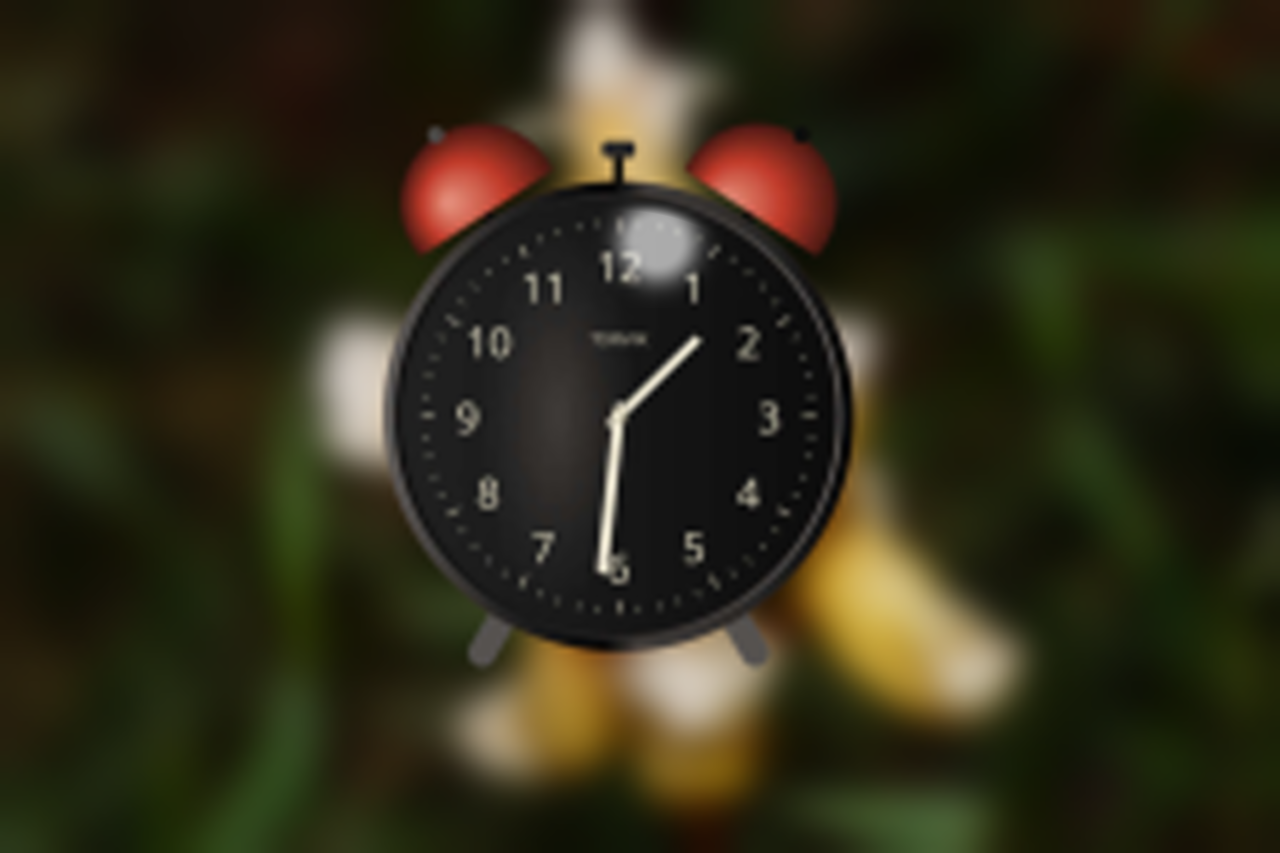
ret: {"hour": 1, "minute": 31}
